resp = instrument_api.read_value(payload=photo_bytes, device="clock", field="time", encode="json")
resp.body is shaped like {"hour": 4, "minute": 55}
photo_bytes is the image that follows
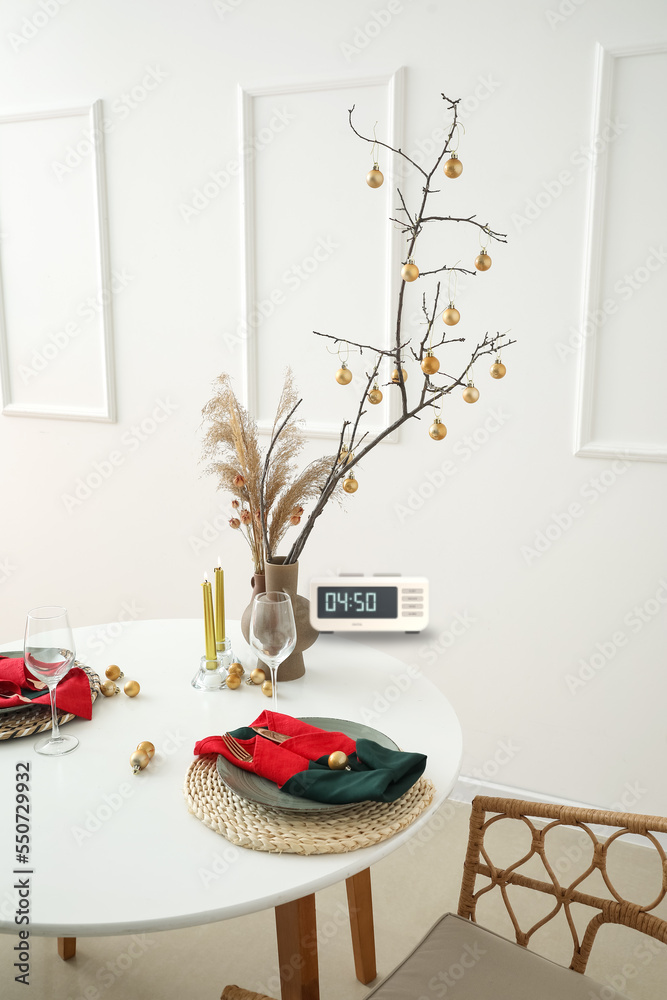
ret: {"hour": 4, "minute": 50}
